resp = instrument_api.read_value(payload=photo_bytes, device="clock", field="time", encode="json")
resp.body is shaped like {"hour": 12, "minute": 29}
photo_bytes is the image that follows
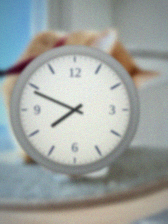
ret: {"hour": 7, "minute": 49}
